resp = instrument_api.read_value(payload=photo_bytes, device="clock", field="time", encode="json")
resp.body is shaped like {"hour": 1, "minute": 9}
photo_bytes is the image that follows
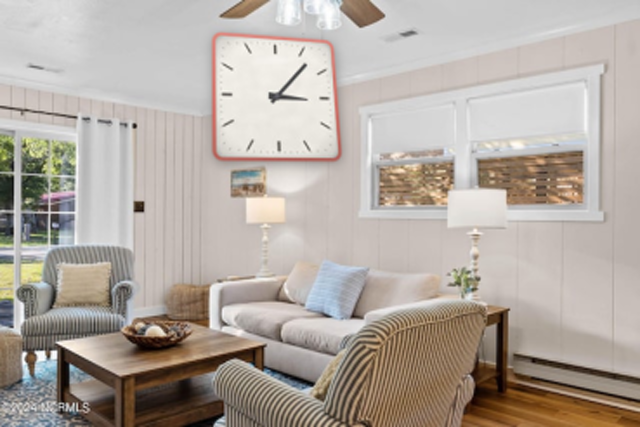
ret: {"hour": 3, "minute": 7}
